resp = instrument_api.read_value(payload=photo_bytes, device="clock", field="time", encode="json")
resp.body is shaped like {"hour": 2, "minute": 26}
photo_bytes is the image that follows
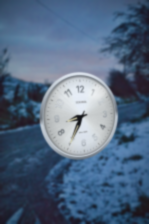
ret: {"hour": 8, "minute": 35}
